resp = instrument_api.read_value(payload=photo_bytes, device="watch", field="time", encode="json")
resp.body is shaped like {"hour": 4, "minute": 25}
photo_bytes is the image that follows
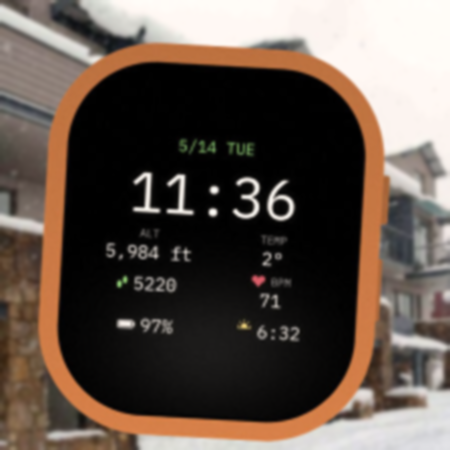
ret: {"hour": 11, "minute": 36}
